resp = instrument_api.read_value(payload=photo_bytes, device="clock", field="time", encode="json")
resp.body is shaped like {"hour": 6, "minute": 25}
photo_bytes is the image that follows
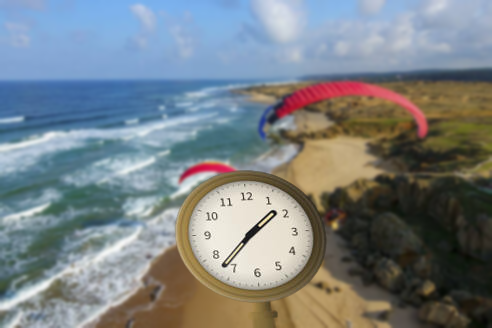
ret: {"hour": 1, "minute": 37}
